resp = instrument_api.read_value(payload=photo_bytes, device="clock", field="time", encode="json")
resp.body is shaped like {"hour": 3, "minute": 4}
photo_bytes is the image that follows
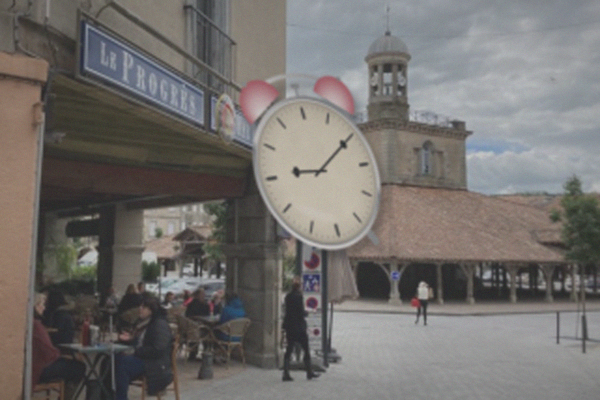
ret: {"hour": 9, "minute": 10}
